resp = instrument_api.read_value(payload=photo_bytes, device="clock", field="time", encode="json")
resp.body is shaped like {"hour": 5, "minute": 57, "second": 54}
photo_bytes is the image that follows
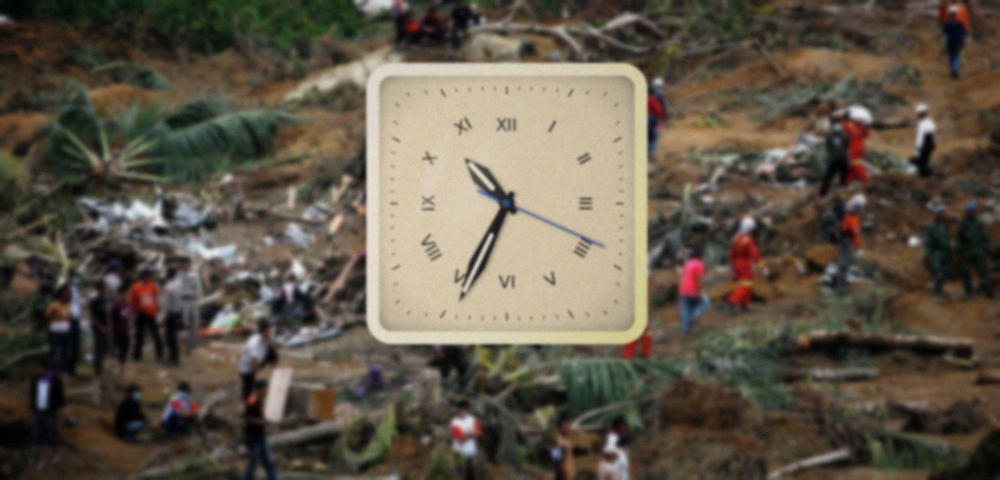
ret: {"hour": 10, "minute": 34, "second": 19}
